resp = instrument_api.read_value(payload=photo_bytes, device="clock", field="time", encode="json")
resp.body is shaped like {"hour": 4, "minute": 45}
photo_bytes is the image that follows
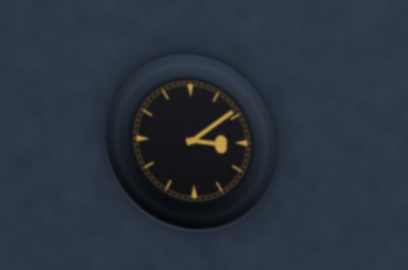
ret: {"hour": 3, "minute": 9}
